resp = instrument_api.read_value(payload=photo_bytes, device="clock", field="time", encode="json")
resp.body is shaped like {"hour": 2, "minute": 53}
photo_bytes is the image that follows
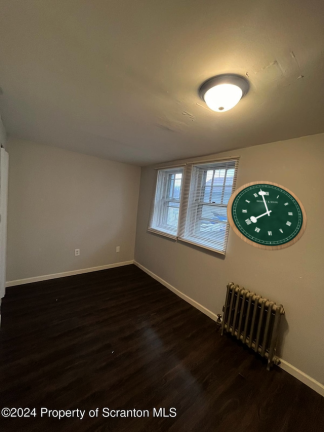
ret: {"hour": 7, "minute": 58}
